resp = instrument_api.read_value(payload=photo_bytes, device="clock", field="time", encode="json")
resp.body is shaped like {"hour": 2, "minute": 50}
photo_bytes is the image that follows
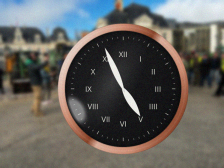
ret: {"hour": 4, "minute": 56}
